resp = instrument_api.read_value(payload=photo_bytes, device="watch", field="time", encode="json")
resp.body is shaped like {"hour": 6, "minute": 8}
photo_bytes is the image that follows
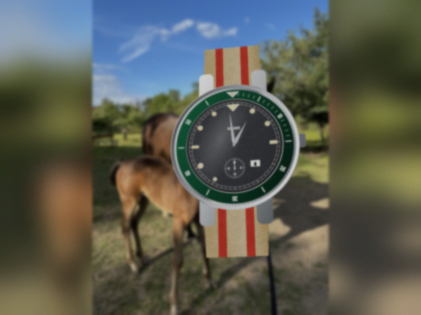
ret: {"hour": 12, "minute": 59}
